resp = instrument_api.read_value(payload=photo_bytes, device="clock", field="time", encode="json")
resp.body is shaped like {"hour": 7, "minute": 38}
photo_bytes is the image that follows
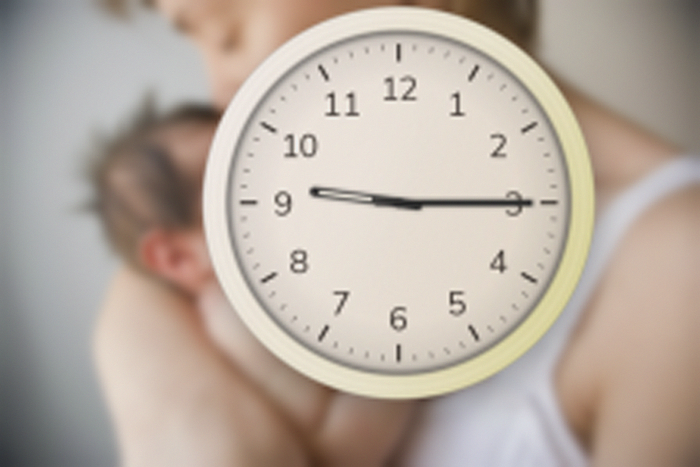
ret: {"hour": 9, "minute": 15}
